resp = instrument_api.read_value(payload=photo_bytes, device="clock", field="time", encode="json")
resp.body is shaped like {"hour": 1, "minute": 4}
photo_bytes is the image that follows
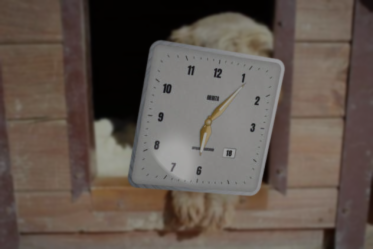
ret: {"hour": 6, "minute": 6}
